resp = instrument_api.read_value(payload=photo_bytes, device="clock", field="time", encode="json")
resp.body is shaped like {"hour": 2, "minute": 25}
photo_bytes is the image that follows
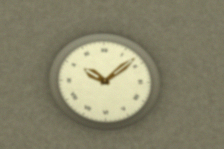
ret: {"hour": 10, "minute": 8}
